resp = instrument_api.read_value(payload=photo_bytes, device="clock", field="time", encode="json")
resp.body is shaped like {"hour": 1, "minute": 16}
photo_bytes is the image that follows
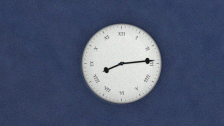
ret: {"hour": 8, "minute": 14}
